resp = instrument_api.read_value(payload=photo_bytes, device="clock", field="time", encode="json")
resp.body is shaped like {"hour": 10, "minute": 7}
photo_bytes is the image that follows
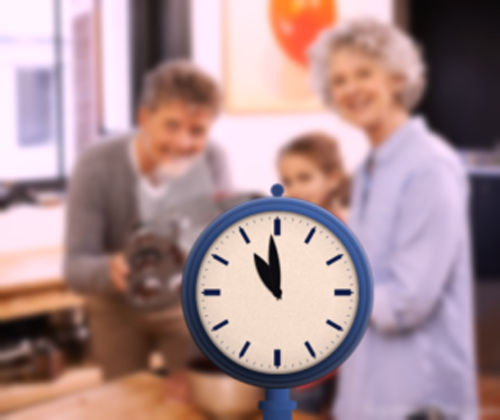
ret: {"hour": 10, "minute": 59}
